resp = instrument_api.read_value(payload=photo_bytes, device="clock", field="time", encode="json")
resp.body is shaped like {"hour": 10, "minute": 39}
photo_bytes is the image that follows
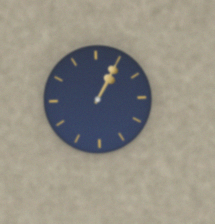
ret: {"hour": 1, "minute": 5}
